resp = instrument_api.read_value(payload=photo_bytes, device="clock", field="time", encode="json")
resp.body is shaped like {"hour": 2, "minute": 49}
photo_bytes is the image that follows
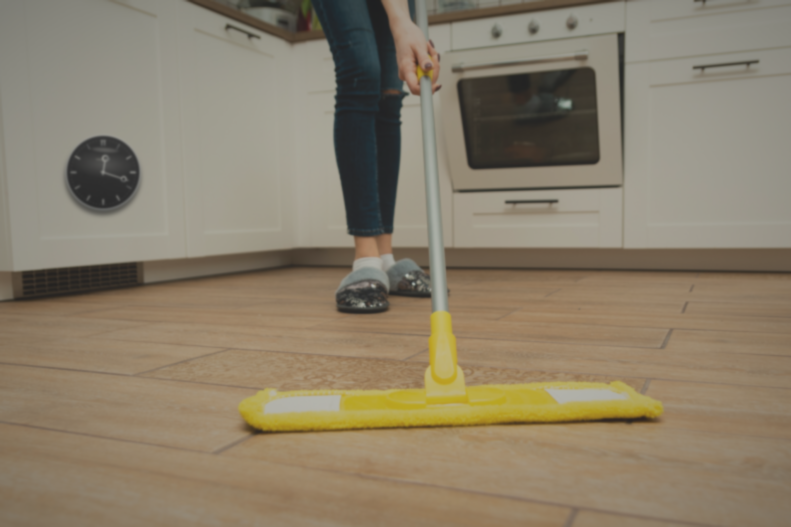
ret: {"hour": 12, "minute": 18}
